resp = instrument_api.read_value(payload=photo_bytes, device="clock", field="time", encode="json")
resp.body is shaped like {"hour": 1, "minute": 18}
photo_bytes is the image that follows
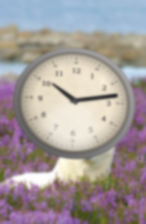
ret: {"hour": 10, "minute": 13}
